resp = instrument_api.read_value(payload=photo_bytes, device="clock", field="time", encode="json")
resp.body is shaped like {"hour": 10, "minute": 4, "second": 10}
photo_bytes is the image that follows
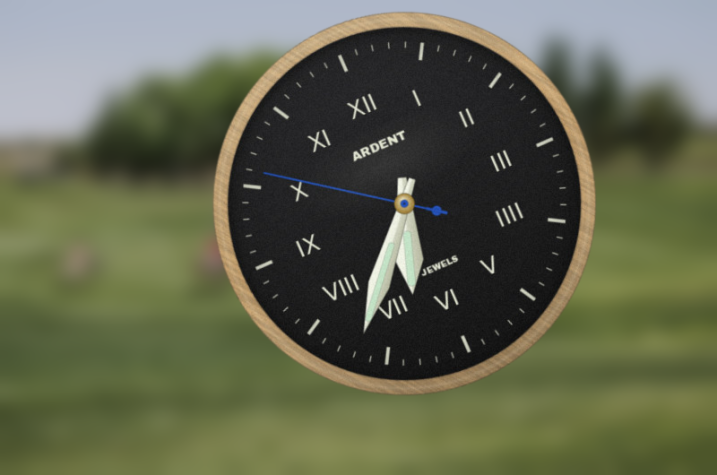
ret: {"hour": 6, "minute": 36, "second": 51}
